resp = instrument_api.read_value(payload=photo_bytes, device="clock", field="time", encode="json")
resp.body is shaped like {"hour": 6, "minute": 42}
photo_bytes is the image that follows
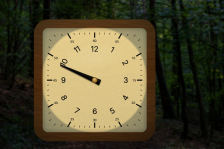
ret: {"hour": 9, "minute": 49}
